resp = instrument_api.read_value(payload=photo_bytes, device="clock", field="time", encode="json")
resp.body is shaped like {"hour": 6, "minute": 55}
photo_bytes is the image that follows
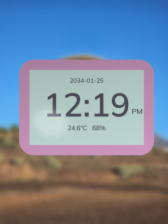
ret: {"hour": 12, "minute": 19}
